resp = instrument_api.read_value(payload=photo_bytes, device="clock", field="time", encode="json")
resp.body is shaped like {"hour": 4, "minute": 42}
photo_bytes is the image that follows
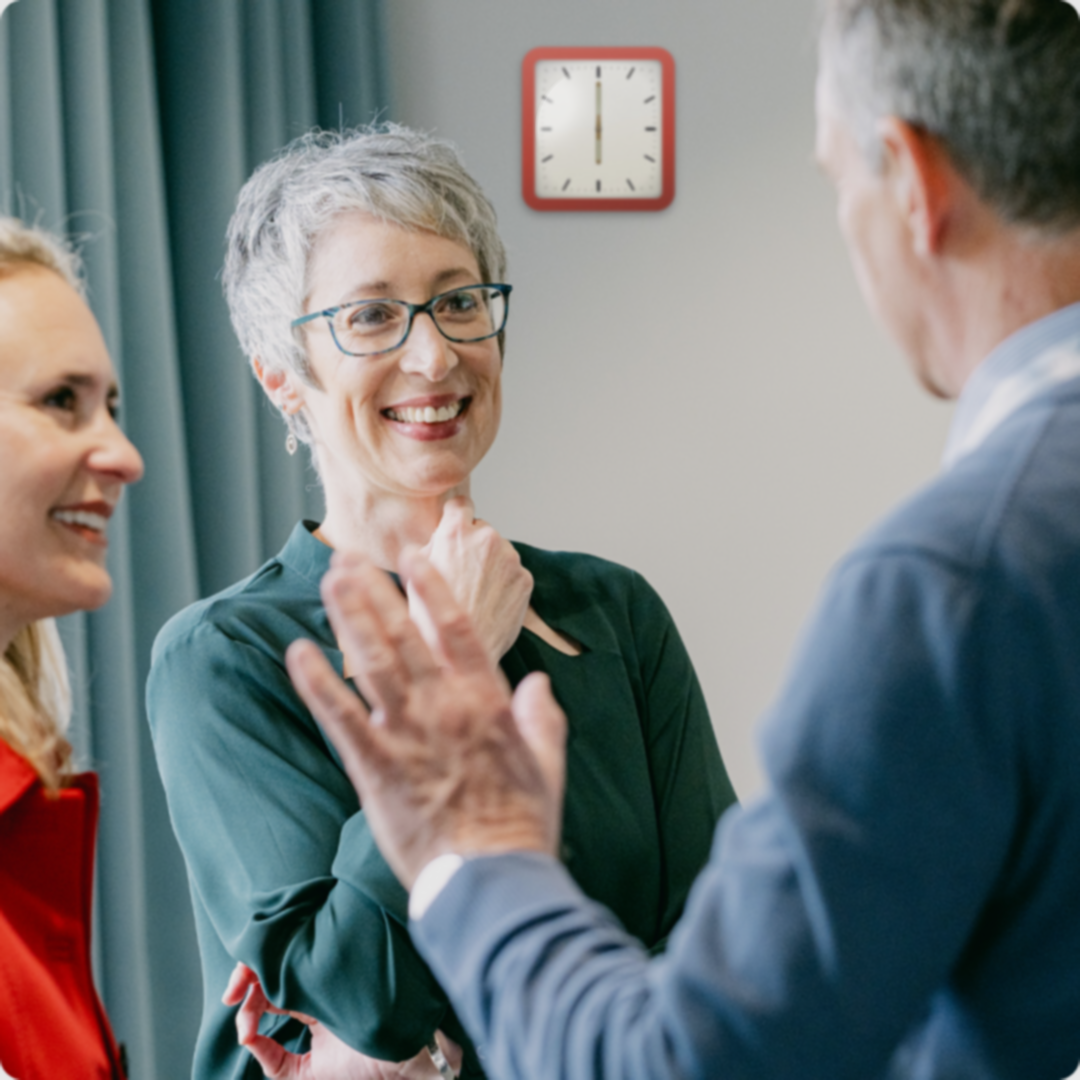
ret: {"hour": 6, "minute": 0}
